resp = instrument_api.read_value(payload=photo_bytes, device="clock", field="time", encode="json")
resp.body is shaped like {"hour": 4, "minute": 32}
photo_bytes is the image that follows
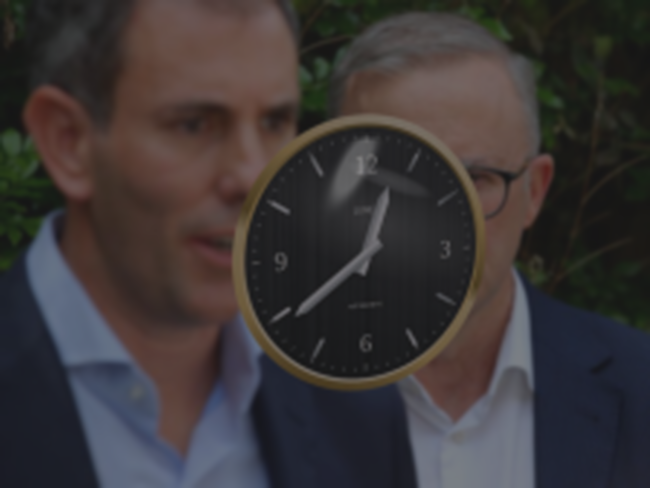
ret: {"hour": 12, "minute": 39}
